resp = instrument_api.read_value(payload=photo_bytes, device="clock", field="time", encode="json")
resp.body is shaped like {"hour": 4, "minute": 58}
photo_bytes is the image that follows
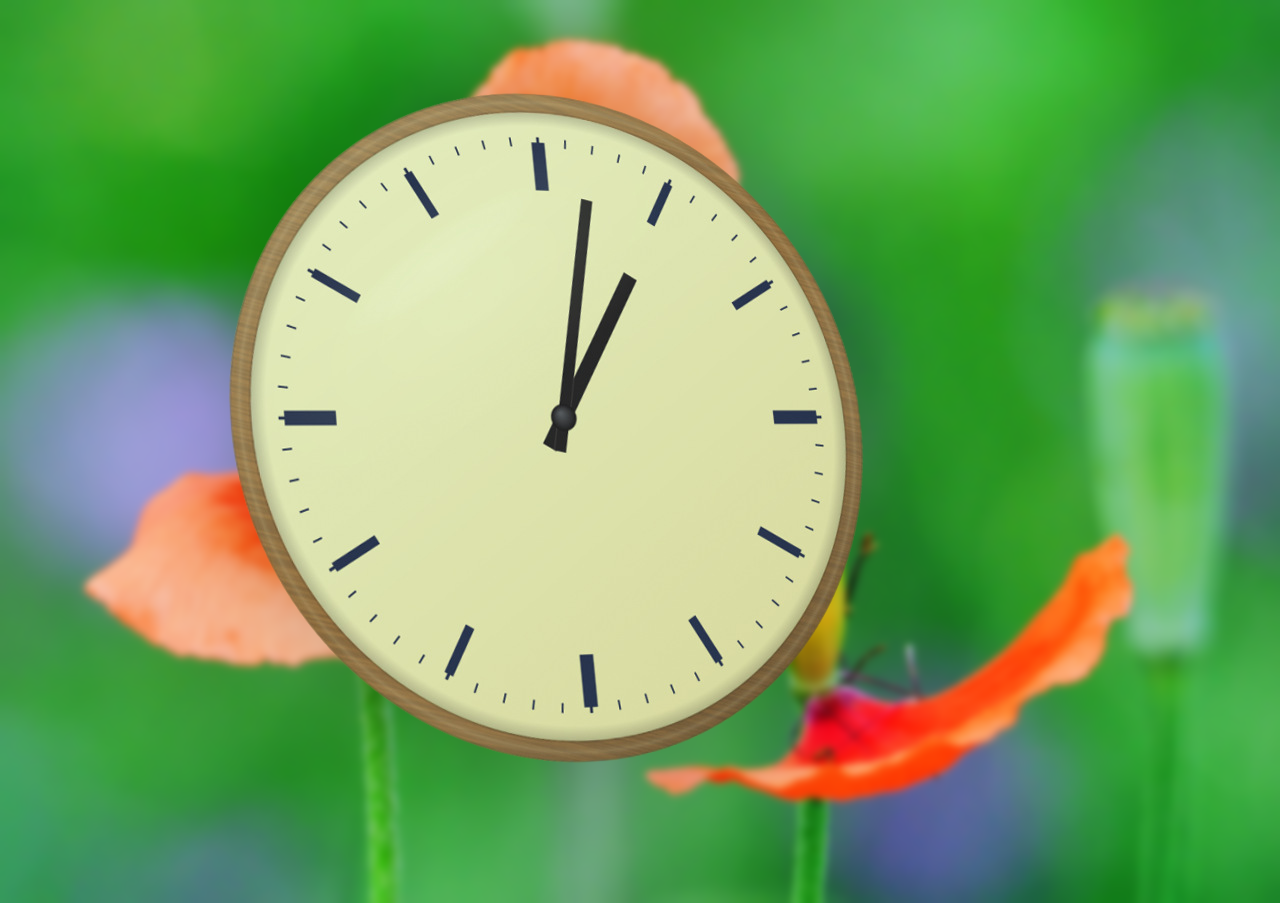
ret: {"hour": 1, "minute": 2}
